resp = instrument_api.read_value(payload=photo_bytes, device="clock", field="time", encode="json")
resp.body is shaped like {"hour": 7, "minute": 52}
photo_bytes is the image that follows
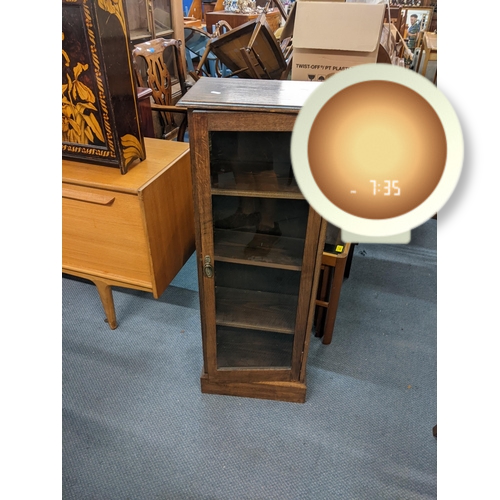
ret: {"hour": 7, "minute": 35}
